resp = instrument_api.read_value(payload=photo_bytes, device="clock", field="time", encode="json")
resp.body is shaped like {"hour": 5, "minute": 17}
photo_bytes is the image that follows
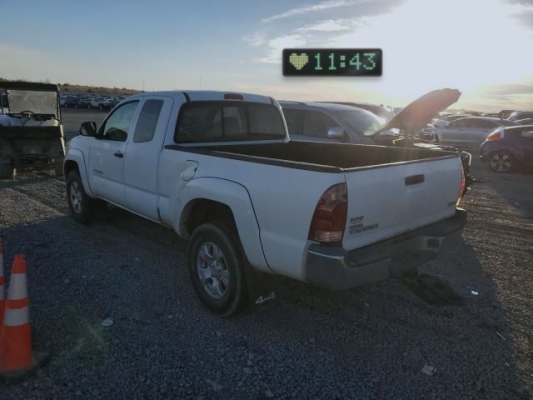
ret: {"hour": 11, "minute": 43}
